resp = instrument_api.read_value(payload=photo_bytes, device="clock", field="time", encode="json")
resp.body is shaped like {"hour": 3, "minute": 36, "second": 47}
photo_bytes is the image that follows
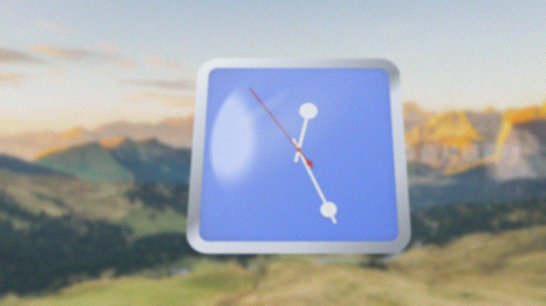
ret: {"hour": 12, "minute": 25, "second": 54}
